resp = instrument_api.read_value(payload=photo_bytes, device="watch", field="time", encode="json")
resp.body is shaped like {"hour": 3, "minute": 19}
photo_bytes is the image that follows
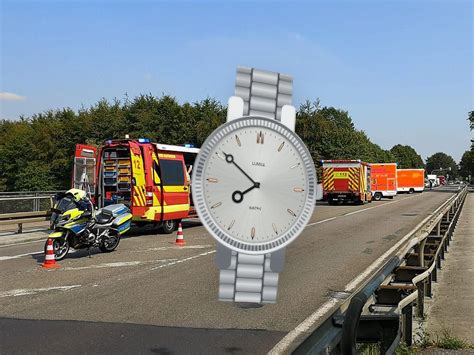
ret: {"hour": 7, "minute": 51}
